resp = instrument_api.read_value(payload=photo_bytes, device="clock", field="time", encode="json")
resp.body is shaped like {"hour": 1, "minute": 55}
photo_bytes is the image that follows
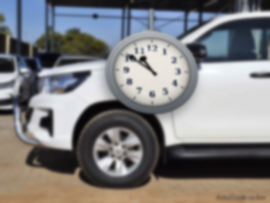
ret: {"hour": 10, "minute": 51}
